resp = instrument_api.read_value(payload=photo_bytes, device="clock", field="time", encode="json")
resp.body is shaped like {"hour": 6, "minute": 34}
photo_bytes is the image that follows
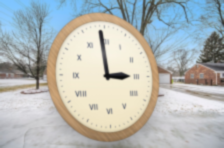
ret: {"hour": 2, "minute": 59}
